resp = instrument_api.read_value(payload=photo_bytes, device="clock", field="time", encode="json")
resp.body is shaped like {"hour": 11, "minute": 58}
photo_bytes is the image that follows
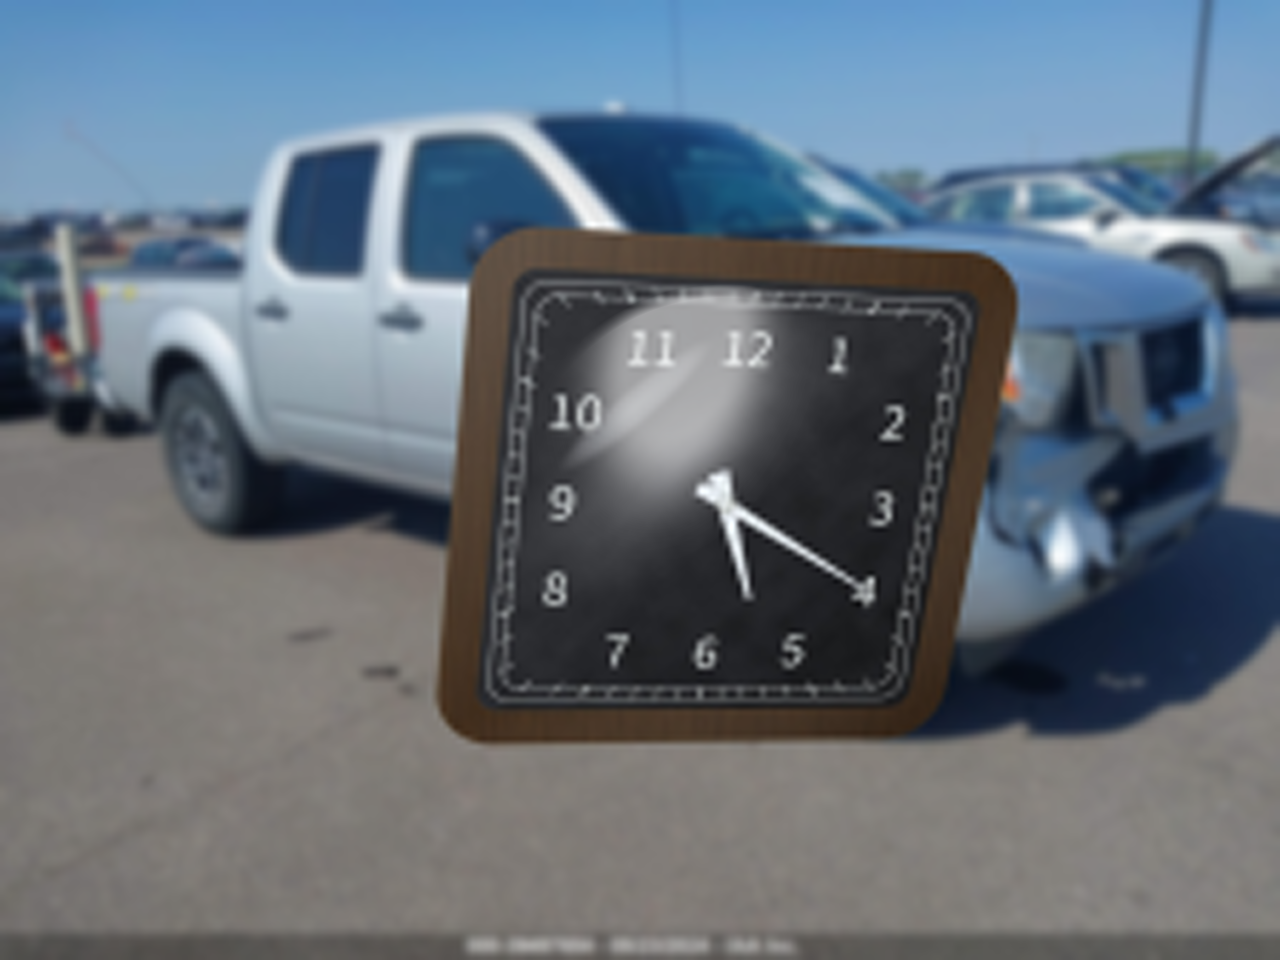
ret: {"hour": 5, "minute": 20}
